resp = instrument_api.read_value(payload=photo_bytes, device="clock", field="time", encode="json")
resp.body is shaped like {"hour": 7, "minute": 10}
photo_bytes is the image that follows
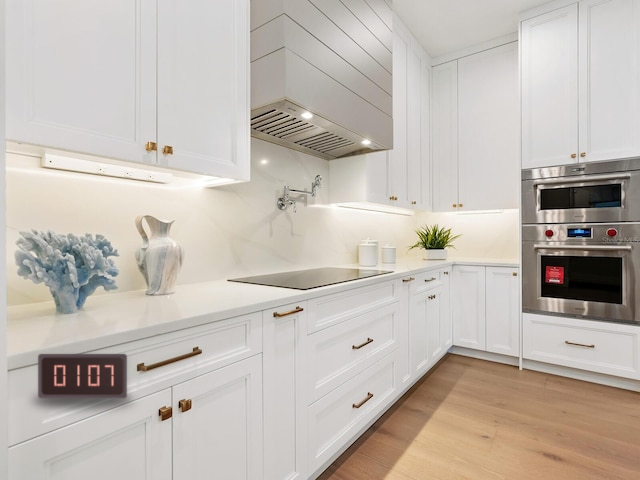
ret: {"hour": 1, "minute": 7}
